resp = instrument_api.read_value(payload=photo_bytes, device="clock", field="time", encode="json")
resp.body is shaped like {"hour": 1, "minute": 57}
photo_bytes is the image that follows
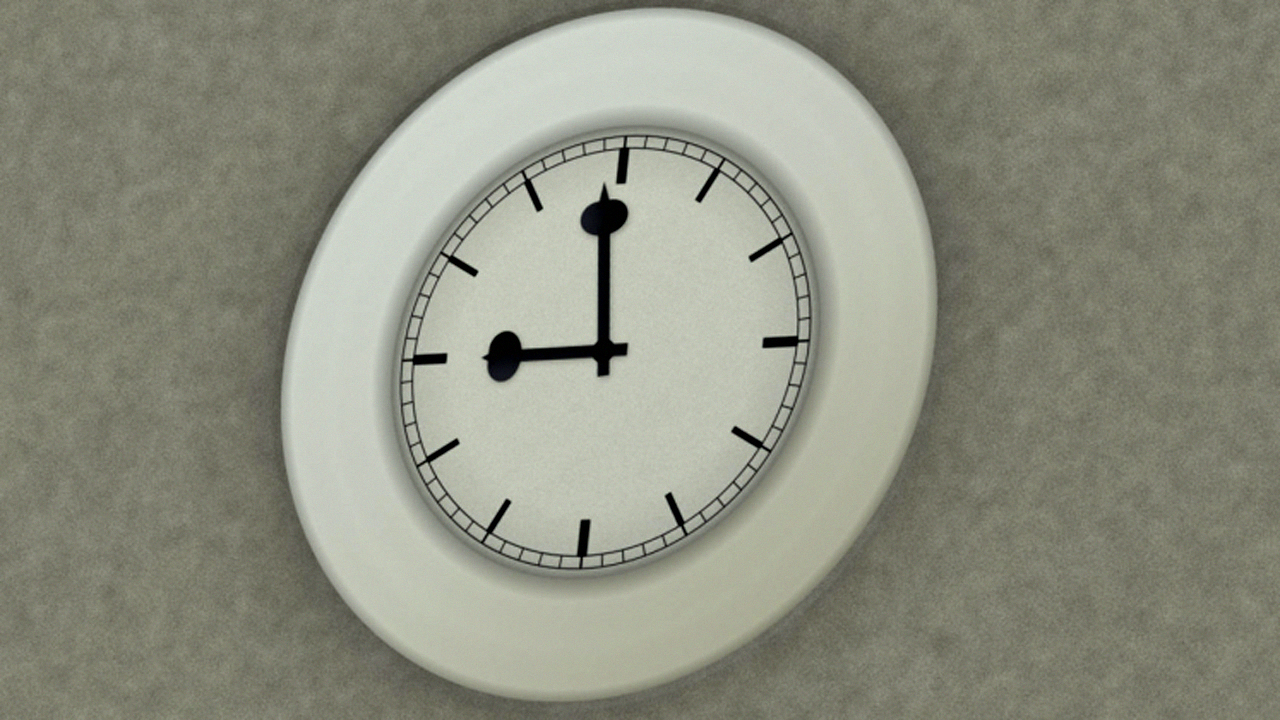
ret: {"hour": 8, "minute": 59}
